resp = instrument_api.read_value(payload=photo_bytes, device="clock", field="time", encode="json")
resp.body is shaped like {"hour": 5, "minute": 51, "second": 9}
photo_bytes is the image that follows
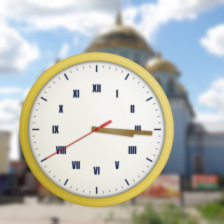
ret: {"hour": 3, "minute": 15, "second": 40}
